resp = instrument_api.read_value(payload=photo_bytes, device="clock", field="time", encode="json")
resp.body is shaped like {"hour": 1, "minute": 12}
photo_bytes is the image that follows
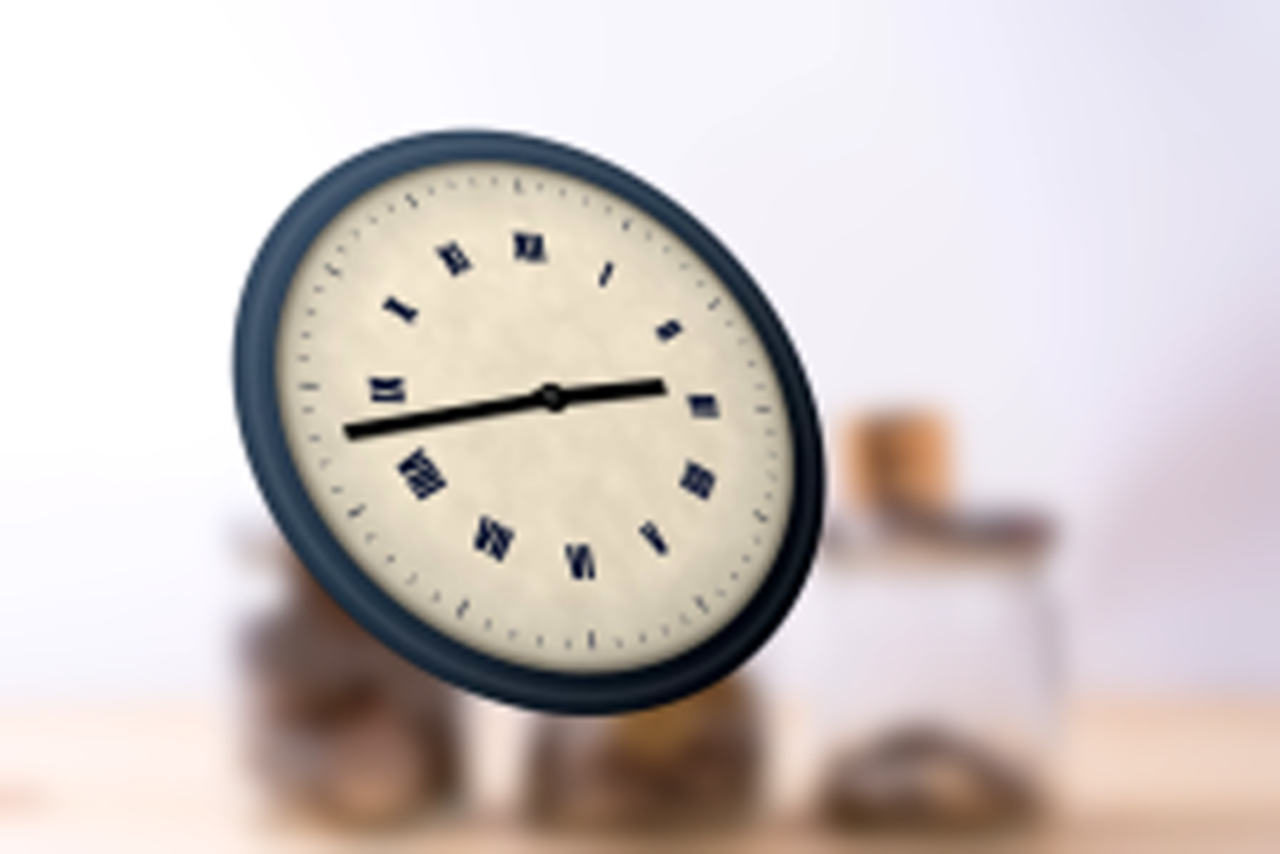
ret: {"hour": 2, "minute": 43}
